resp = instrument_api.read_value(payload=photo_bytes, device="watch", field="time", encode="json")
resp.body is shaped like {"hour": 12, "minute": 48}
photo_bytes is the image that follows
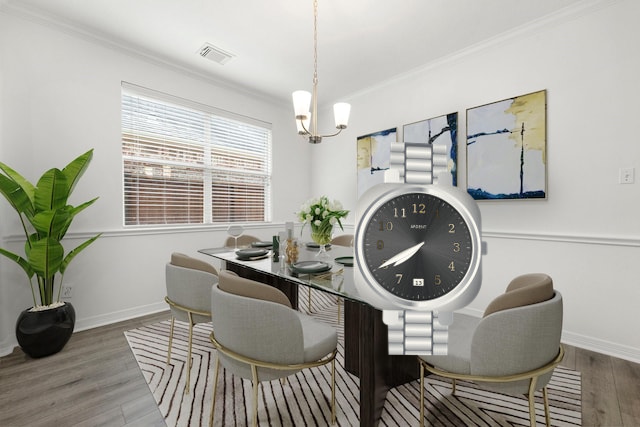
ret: {"hour": 7, "minute": 40}
